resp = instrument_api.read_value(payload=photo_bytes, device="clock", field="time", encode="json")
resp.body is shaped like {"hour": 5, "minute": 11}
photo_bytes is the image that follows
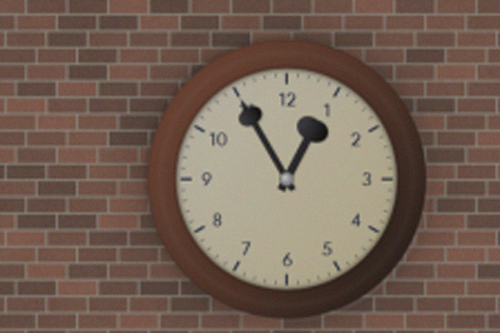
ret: {"hour": 12, "minute": 55}
